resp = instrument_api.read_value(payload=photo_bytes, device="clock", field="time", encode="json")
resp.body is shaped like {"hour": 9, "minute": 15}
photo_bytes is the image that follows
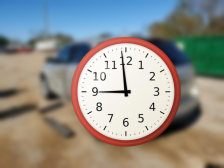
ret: {"hour": 8, "minute": 59}
